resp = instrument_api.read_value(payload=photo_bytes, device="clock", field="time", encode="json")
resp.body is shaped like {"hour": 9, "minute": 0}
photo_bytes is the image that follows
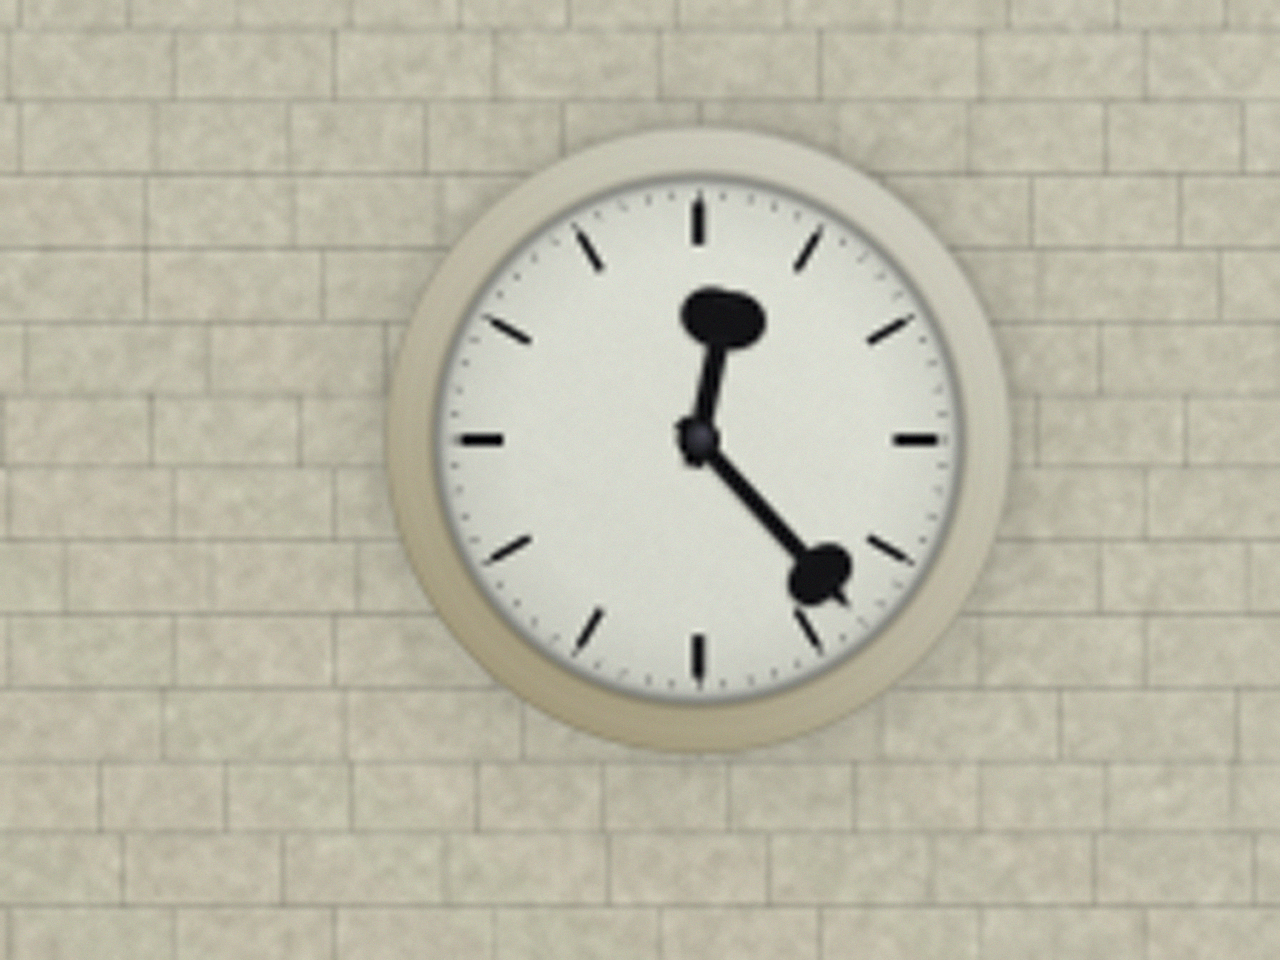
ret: {"hour": 12, "minute": 23}
